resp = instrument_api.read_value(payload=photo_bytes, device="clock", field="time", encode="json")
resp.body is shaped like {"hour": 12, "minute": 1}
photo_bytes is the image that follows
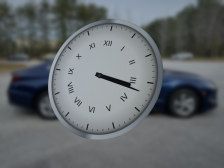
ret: {"hour": 3, "minute": 17}
